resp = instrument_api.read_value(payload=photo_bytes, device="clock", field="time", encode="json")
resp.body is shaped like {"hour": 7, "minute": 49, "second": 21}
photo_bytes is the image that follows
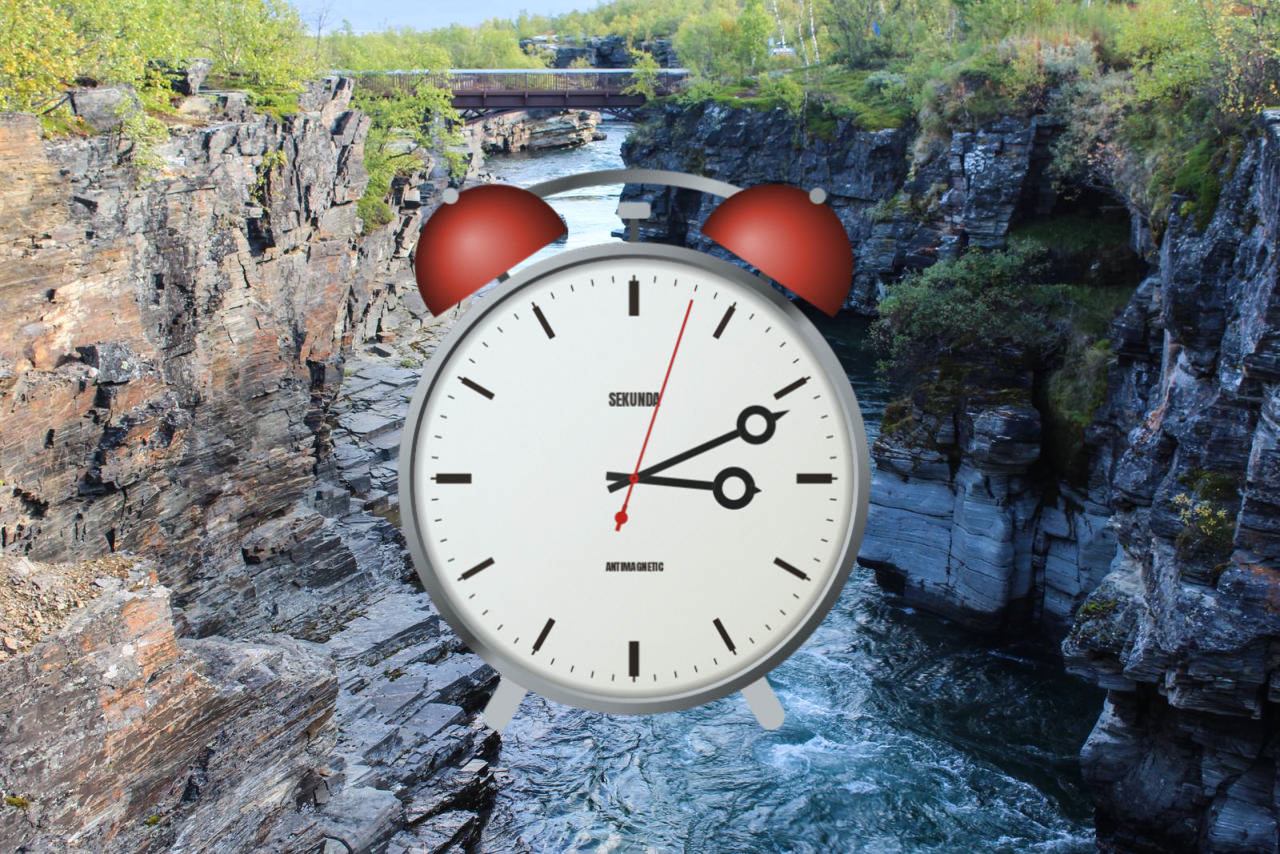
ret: {"hour": 3, "minute": 11, "second": 3}
